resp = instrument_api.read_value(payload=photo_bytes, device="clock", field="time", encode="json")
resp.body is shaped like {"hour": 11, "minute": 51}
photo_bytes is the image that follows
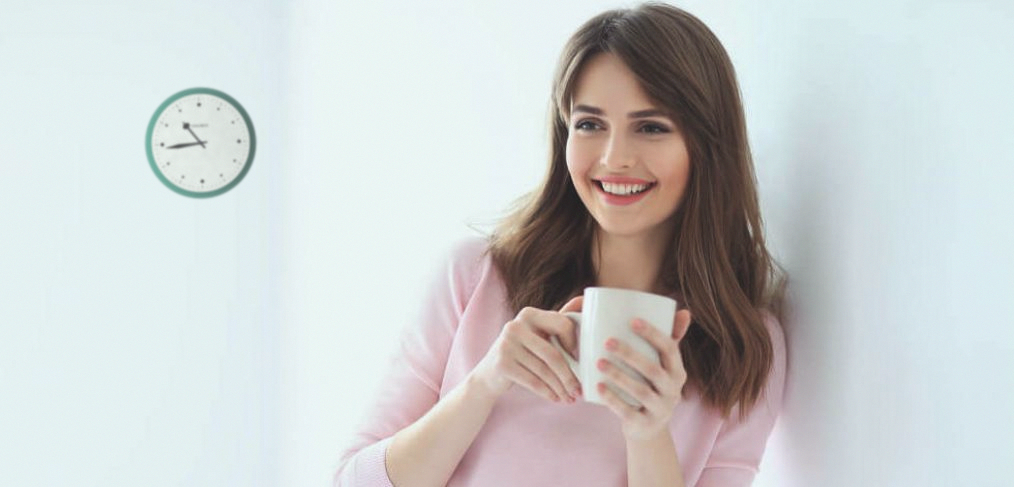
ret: {"hour": 10, "minute": 44}
